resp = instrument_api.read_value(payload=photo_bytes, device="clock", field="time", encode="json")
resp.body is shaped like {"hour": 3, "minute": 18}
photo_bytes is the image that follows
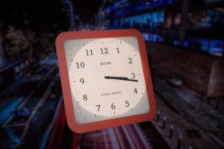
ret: {"hour": 3, "minute": 17}
